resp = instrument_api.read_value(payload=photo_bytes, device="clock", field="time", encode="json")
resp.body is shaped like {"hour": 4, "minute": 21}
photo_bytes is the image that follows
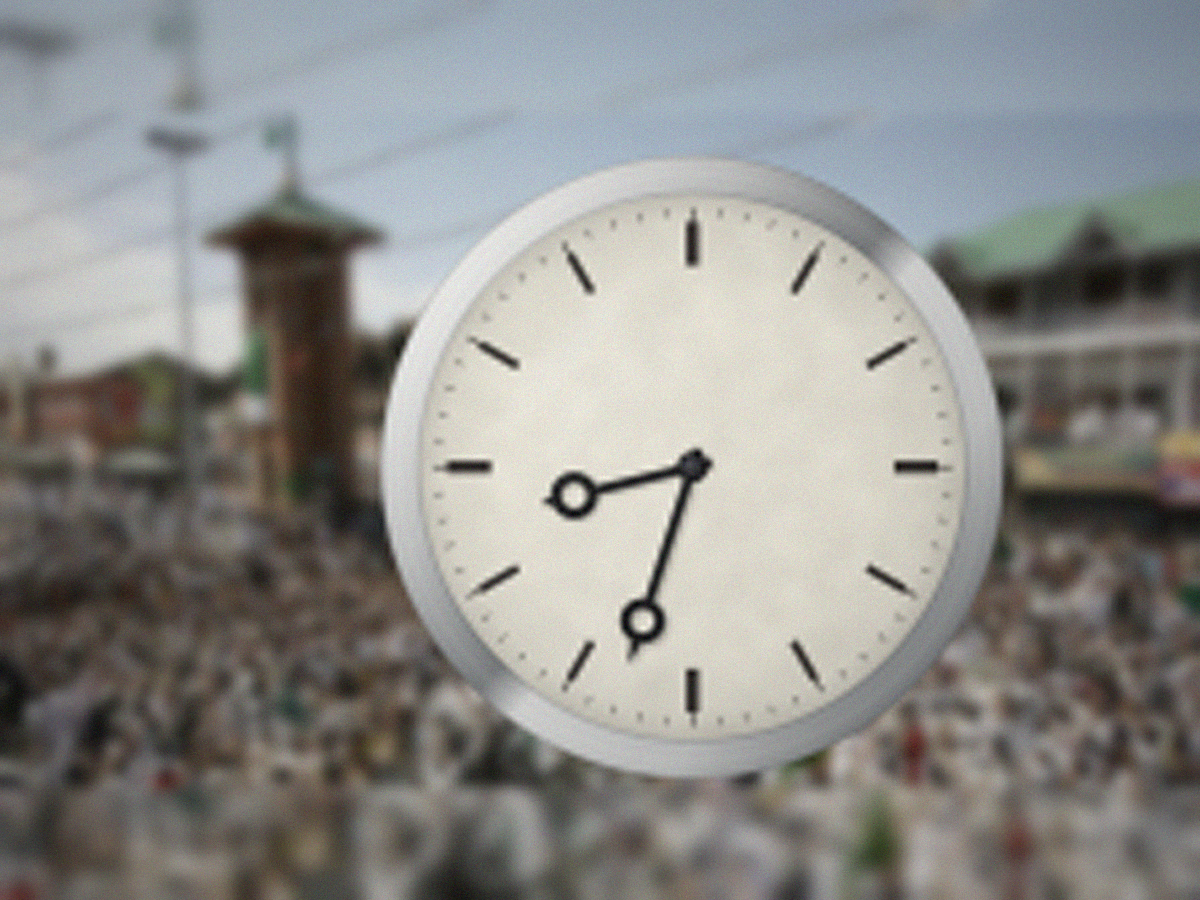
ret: {"hour": 8, "minute": 33}
